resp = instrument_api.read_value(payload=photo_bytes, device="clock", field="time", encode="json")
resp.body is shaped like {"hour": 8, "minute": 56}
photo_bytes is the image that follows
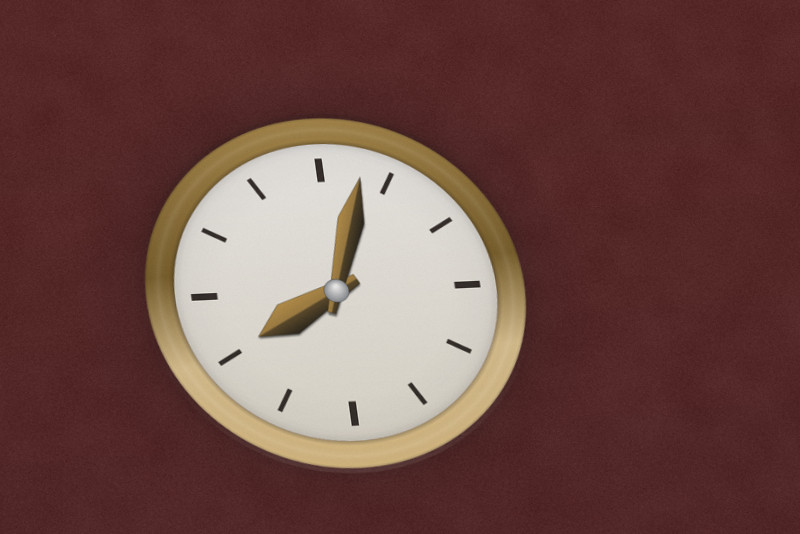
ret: {"hour": 8, "minute": 3}
